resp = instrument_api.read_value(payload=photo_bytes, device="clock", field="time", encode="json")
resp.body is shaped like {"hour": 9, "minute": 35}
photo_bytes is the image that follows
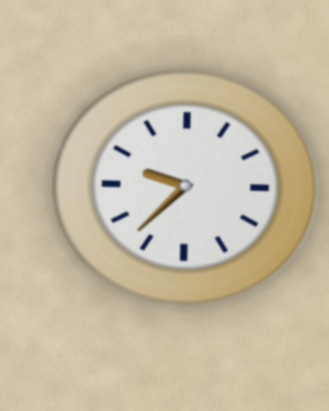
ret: {"hour": 9, "minute": 37}
